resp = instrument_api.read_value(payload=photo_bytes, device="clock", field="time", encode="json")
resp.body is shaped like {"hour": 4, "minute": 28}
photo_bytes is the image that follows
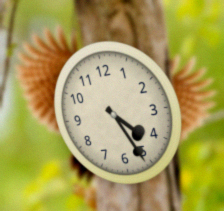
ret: {"hour": 4, "minute": 26}
